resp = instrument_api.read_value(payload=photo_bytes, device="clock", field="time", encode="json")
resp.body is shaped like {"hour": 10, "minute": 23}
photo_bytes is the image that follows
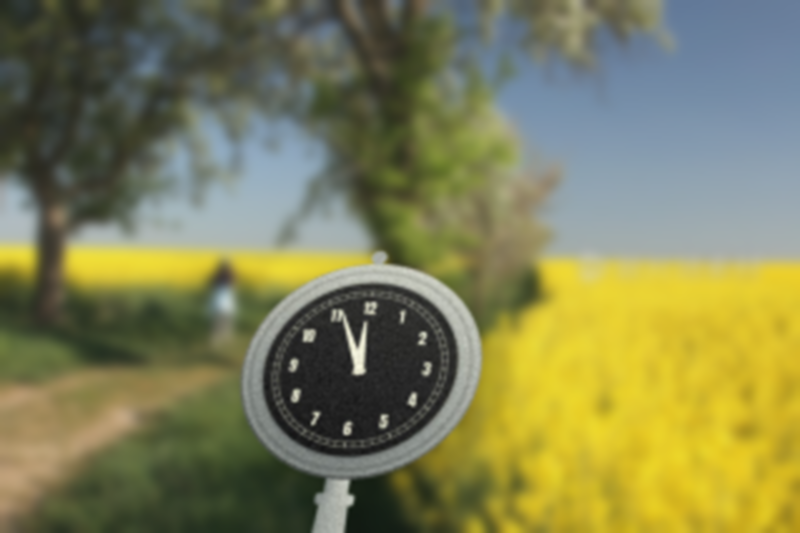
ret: {"hour": 11, "minute": 56}
